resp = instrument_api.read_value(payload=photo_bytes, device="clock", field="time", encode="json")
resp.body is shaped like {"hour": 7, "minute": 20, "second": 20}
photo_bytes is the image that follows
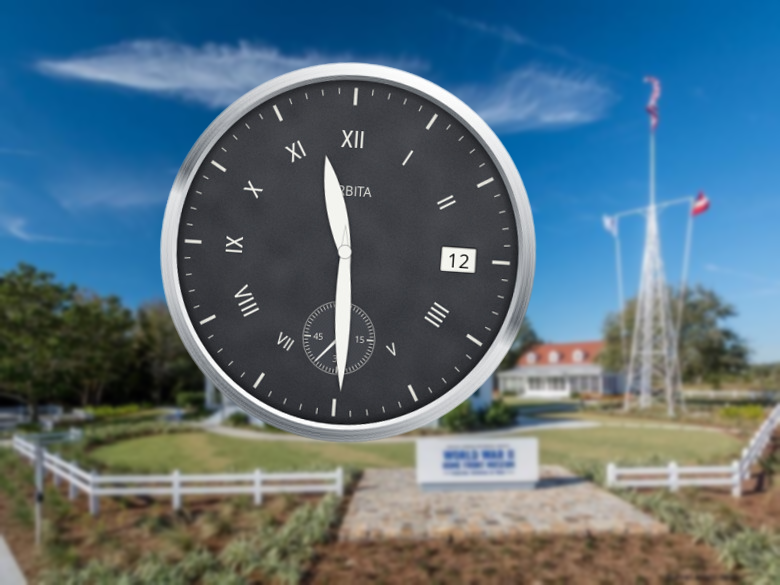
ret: {"hour": 11, "minute": 29, "second": 37}
